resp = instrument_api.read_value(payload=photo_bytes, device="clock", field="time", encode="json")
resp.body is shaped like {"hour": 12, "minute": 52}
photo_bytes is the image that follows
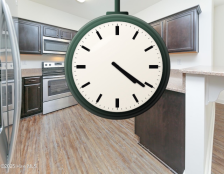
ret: {"hour": 4, "minute": 21}
